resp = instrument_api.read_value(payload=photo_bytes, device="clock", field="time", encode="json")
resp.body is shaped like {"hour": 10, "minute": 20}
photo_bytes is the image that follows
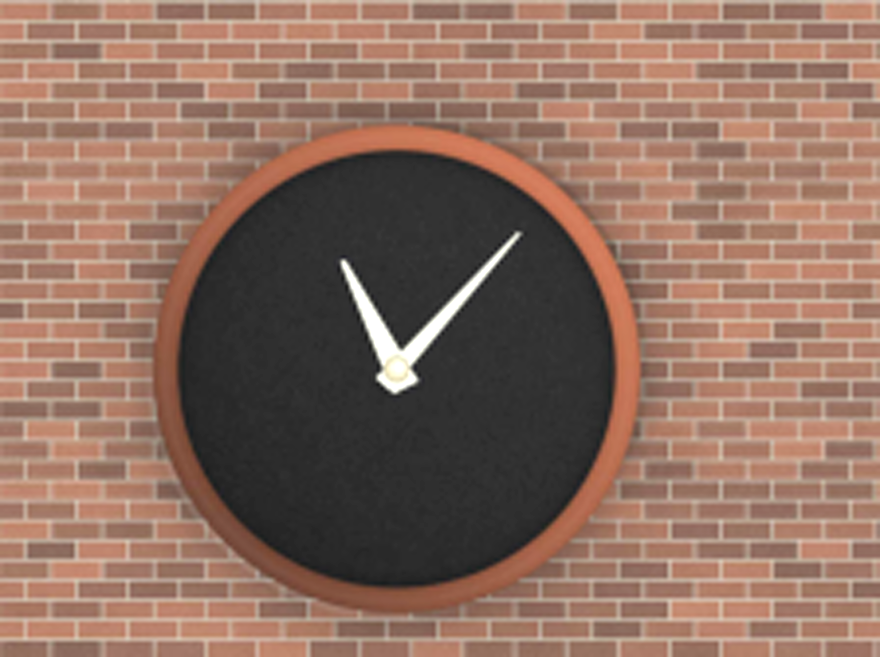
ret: {"hour": 11, "minute": 7}
